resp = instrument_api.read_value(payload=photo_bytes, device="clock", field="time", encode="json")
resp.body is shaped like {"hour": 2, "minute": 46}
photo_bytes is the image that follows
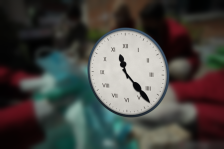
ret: {"hour": 11, "minute": 23}
